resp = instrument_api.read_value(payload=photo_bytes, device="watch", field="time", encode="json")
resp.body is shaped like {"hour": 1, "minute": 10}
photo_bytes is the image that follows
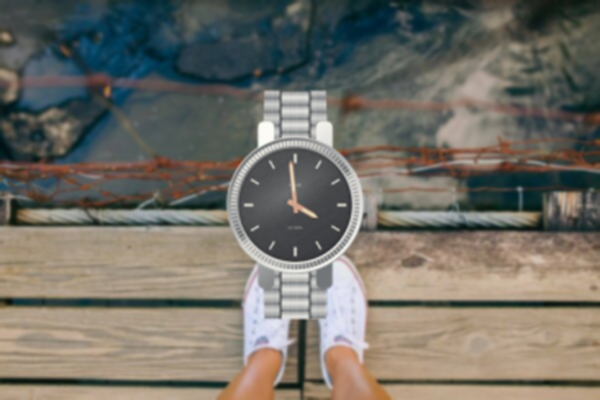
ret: {"hour": 3, "minute": 59}
